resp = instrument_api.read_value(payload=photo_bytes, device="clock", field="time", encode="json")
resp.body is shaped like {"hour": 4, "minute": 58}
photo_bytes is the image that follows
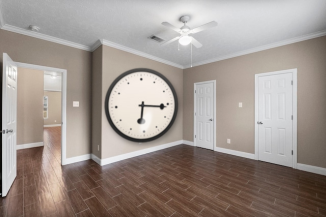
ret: {"hour": 6, "minute": 16}
